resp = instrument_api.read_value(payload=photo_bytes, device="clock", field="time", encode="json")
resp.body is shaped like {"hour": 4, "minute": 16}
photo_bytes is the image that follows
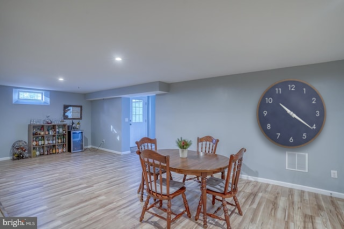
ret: {"hour": 10, "minute": 21}
